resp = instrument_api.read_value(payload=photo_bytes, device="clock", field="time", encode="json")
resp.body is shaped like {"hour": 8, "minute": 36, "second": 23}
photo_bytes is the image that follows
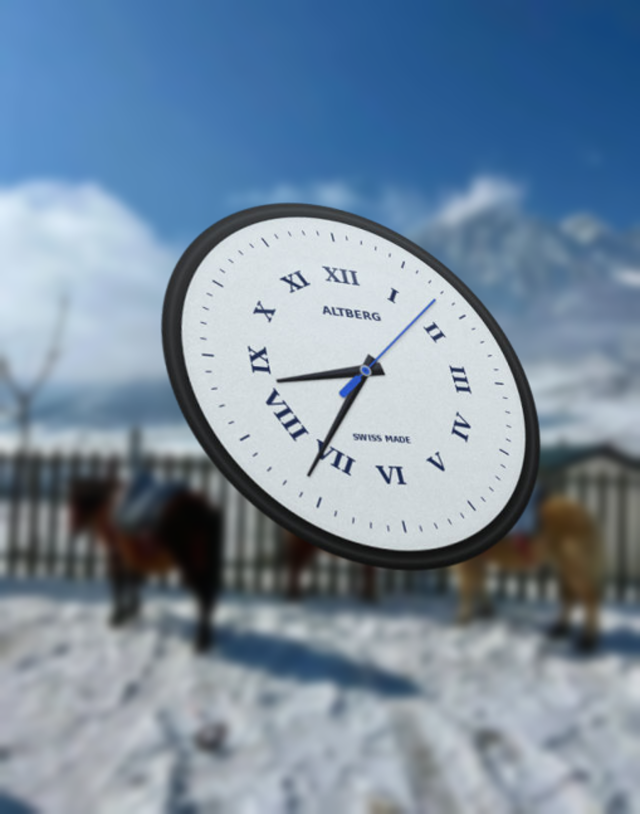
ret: {"hour": 8, "minute": 36, "second": 8}
